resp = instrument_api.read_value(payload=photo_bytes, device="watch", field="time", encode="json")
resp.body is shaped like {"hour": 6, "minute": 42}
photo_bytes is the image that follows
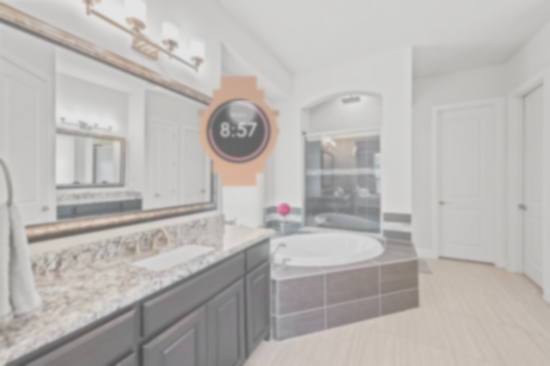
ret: {"hour": 8, "minute": 57}
